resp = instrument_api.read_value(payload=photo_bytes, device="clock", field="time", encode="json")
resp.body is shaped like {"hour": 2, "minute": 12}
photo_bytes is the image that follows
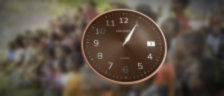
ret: {"hour": 1, "minute": 5}
